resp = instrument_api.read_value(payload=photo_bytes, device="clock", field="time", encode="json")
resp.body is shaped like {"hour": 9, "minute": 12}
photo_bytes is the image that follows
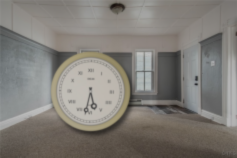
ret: {"hour": 5, "minute": 32}
